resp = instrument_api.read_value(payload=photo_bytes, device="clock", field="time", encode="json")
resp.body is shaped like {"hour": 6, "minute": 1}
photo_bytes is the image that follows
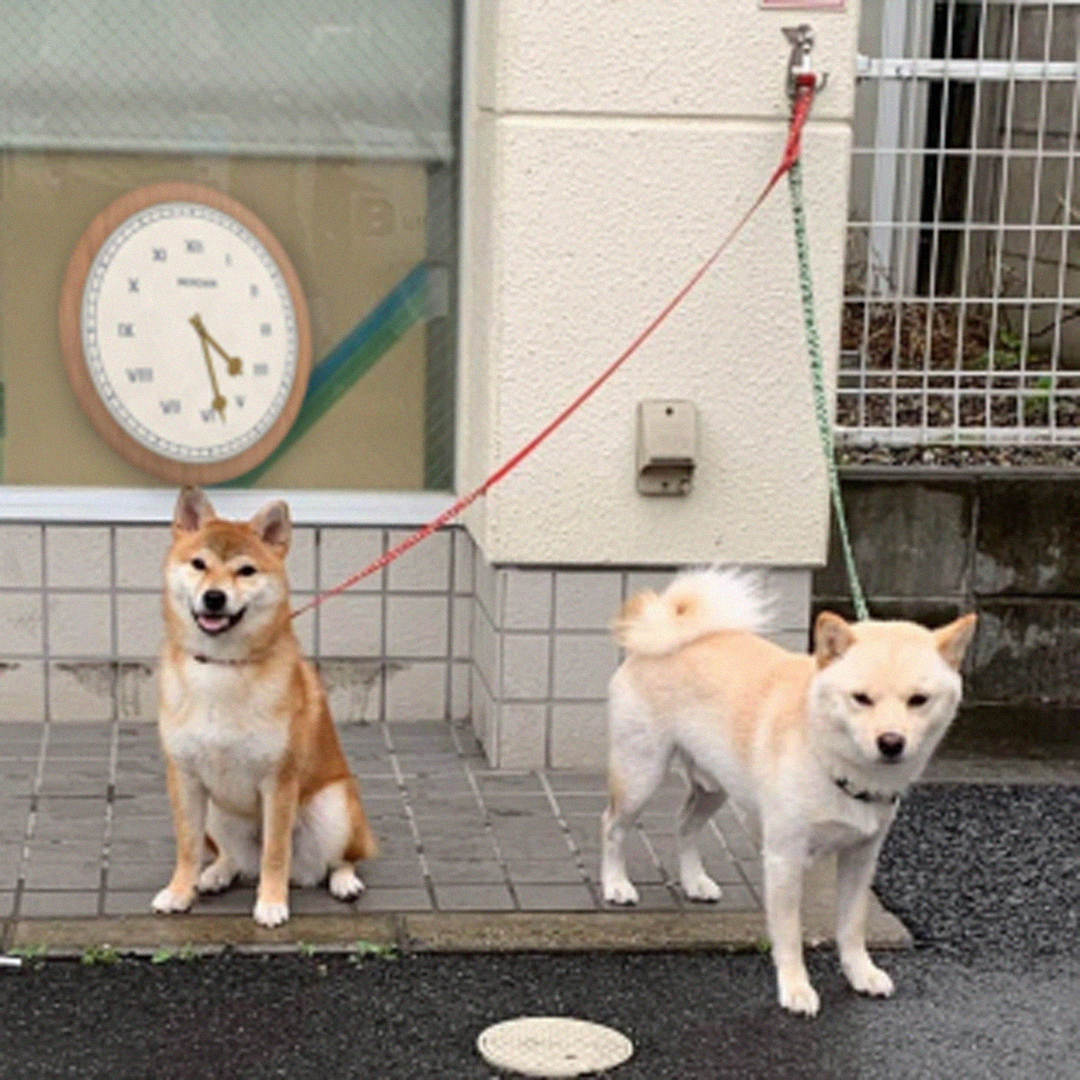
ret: {"hour": 4, "minute": 28}
